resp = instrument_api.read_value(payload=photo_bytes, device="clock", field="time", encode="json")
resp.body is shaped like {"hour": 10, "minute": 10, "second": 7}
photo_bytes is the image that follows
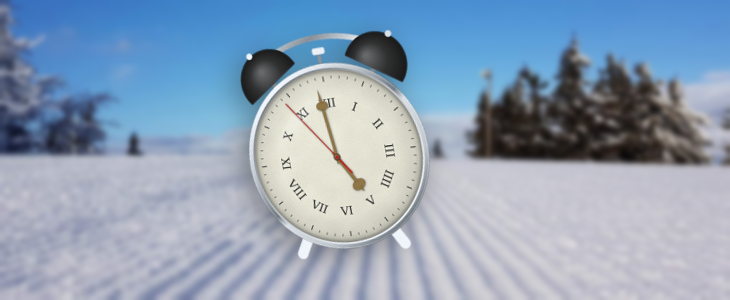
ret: {"hour": 4, "minute": 58, "second": 54}
